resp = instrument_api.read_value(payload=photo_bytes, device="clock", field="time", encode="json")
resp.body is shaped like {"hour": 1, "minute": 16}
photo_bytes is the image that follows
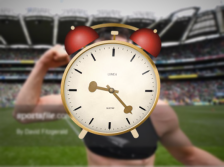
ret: {"hour": 9, "minute": 23}
